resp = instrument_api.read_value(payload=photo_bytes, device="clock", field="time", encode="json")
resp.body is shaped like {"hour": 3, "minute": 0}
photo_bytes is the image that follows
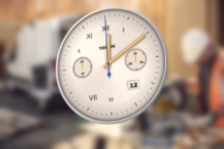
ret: {"hour": 12, "minute": 10}
